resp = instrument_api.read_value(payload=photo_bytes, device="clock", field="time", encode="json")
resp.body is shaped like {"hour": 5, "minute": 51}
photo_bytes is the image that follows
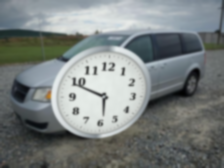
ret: {"hour": 5, "minute": 49}
